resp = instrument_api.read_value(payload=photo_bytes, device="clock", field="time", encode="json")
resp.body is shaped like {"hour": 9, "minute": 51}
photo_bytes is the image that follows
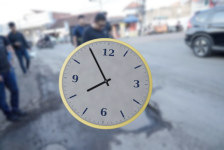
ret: {"hour": 7, "minute": 55}
